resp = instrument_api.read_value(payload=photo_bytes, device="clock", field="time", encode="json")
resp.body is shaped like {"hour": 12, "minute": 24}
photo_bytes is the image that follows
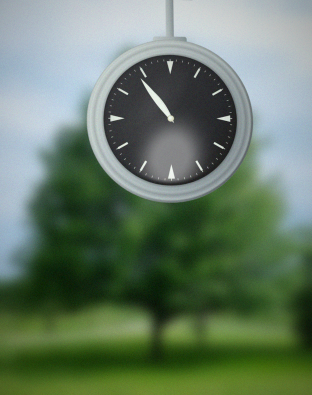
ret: {"hour": 10, "minute": 54}
